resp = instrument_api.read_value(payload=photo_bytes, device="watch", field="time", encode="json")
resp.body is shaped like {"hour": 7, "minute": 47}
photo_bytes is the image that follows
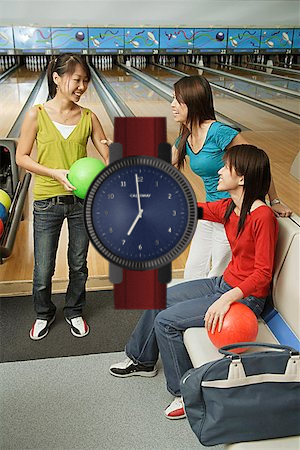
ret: {"hour": 6, "minute": 59}
